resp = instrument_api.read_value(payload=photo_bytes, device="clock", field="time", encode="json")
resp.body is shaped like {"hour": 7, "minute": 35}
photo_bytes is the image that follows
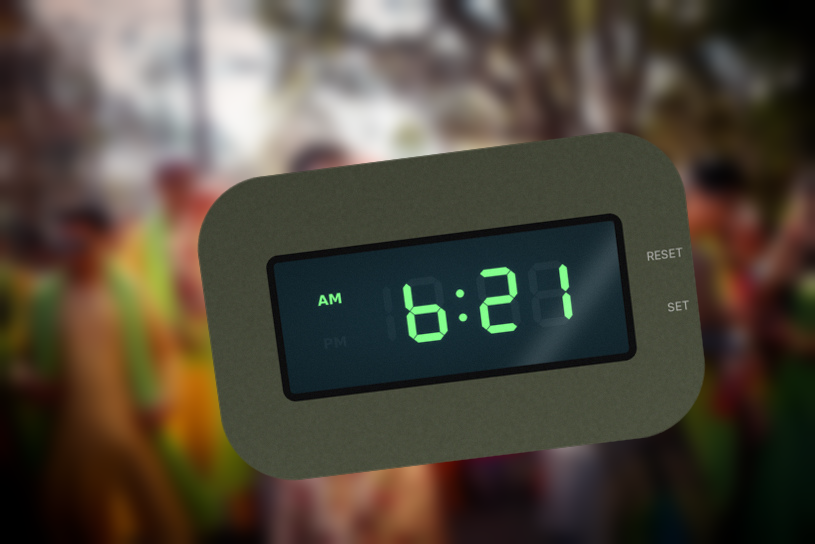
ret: {"hour": 6, "minute": 21}
